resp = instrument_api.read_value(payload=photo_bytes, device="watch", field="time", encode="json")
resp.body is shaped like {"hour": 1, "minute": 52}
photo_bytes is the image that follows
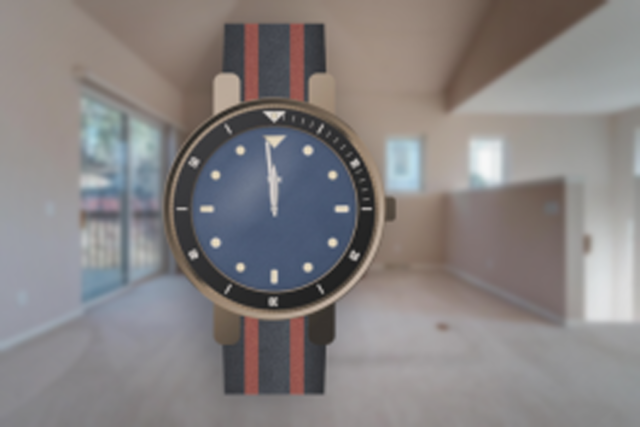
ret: {"hour": 11, "minute": 59}
